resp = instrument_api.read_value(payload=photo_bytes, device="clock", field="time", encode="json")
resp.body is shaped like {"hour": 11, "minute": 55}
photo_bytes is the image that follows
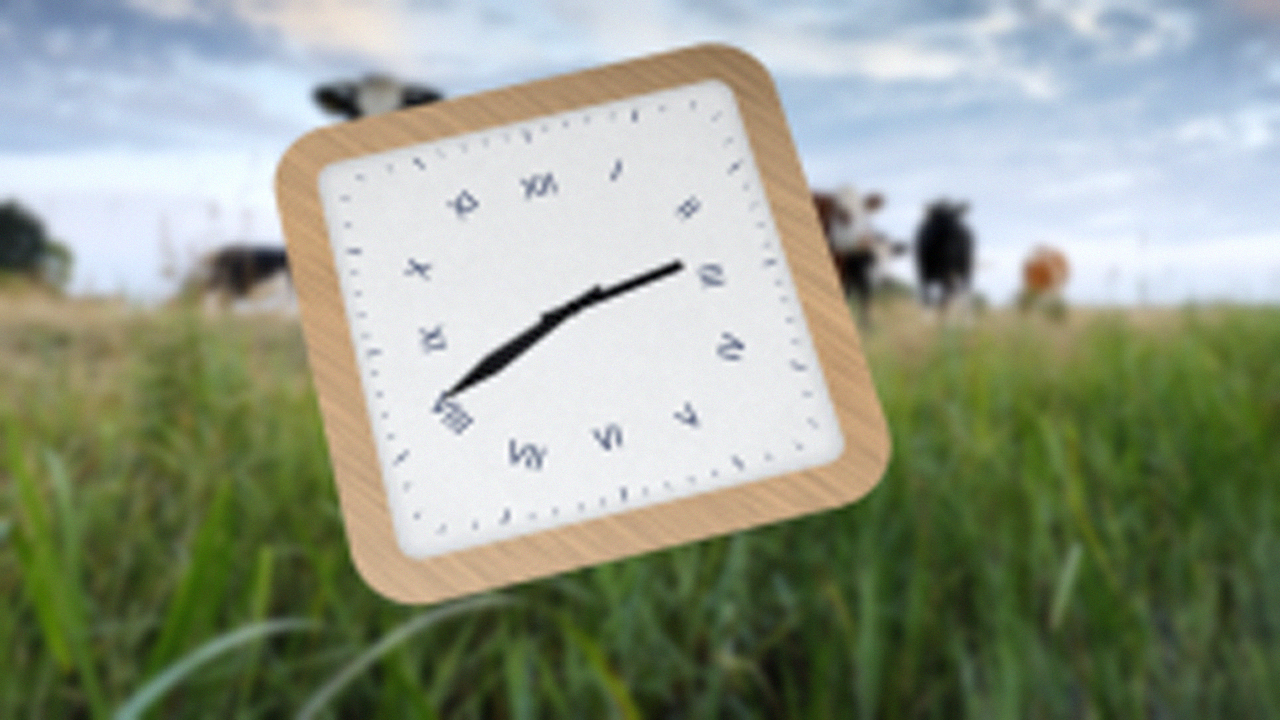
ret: {"hour": 2, "minute": 41}
